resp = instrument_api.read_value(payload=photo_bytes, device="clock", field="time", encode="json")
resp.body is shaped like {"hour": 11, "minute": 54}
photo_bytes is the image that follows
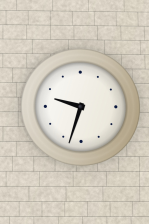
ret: {"hour": 9, "minute": 33}
